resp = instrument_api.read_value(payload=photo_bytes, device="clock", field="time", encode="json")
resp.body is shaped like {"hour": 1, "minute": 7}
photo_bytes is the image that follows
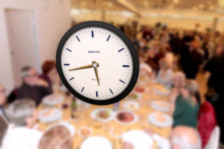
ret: {"hour": 5, "minute": 43}
